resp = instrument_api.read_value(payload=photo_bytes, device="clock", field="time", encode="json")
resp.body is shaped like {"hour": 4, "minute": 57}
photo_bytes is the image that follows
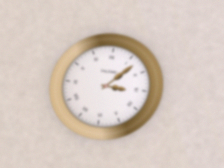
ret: {"hour": 3, "minute": 7}
